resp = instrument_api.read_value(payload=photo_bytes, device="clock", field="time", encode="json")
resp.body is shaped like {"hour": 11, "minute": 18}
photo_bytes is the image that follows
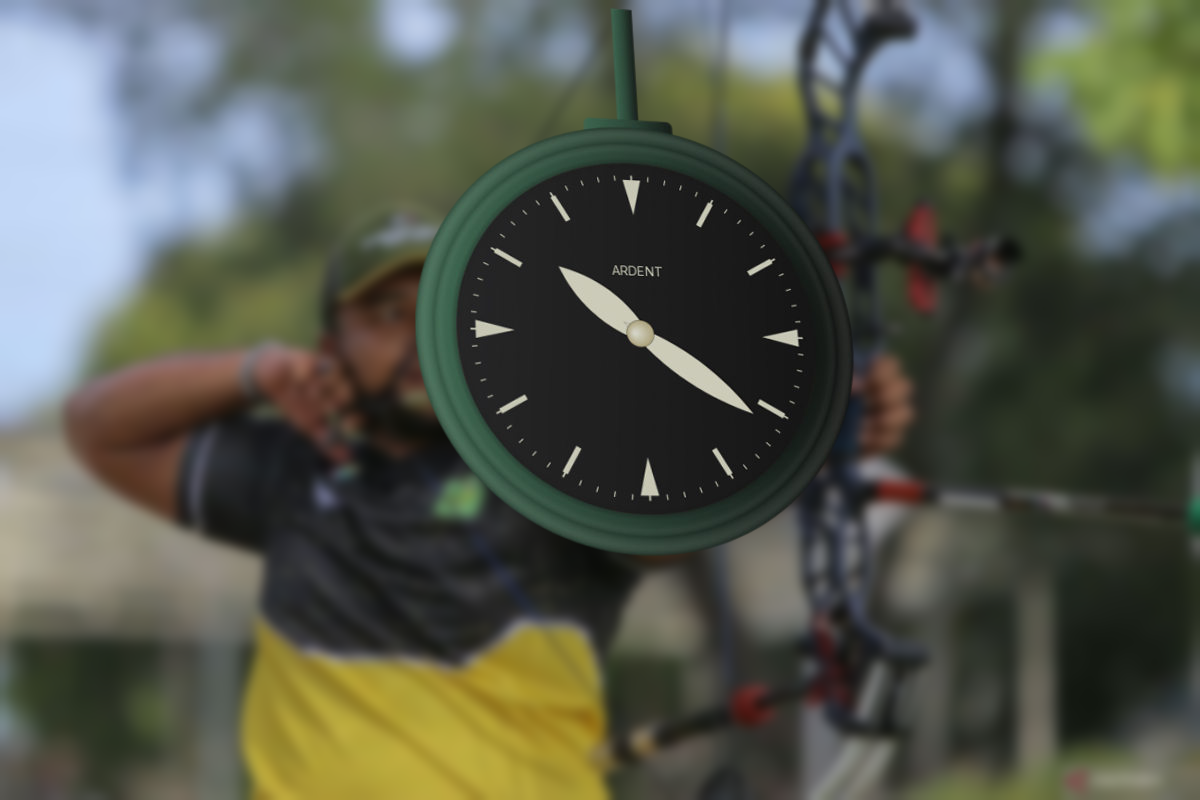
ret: {"hour": 10, "minute": 21}
